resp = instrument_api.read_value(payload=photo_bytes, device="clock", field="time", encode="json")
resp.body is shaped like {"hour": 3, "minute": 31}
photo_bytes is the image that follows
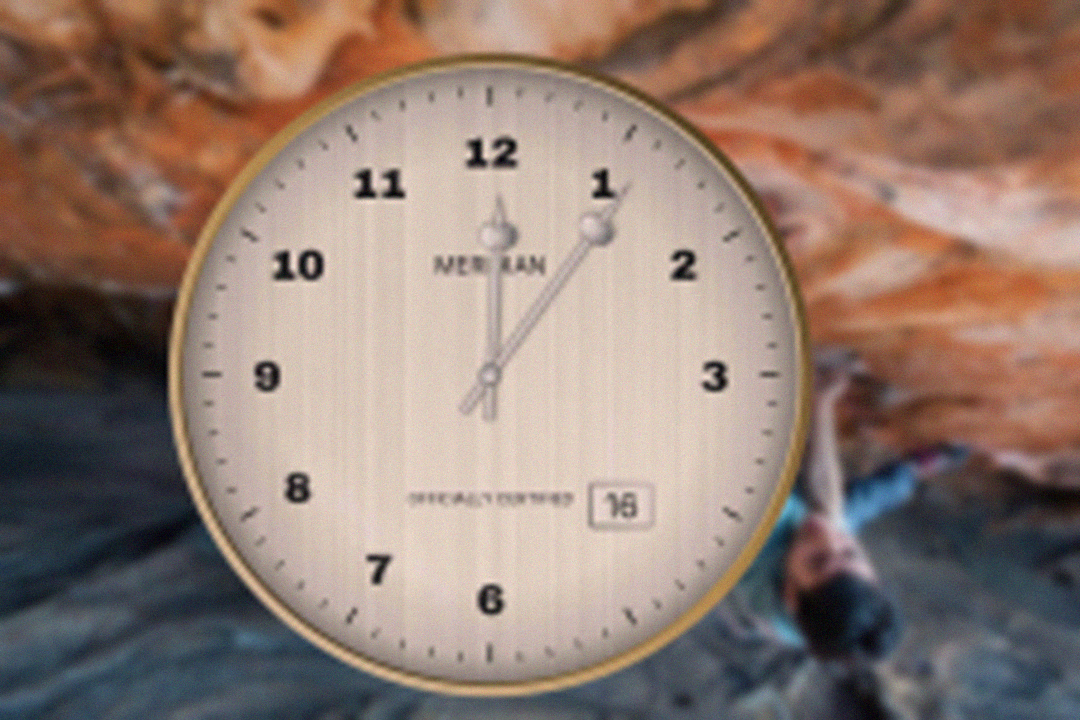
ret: {"hour": 12, "minute": 6}
